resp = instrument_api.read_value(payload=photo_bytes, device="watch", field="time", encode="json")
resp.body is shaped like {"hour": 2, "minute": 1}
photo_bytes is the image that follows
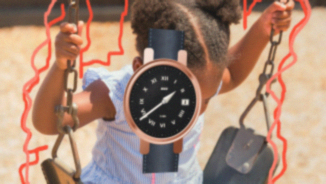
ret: {"hour": 1, "minute": 39}
